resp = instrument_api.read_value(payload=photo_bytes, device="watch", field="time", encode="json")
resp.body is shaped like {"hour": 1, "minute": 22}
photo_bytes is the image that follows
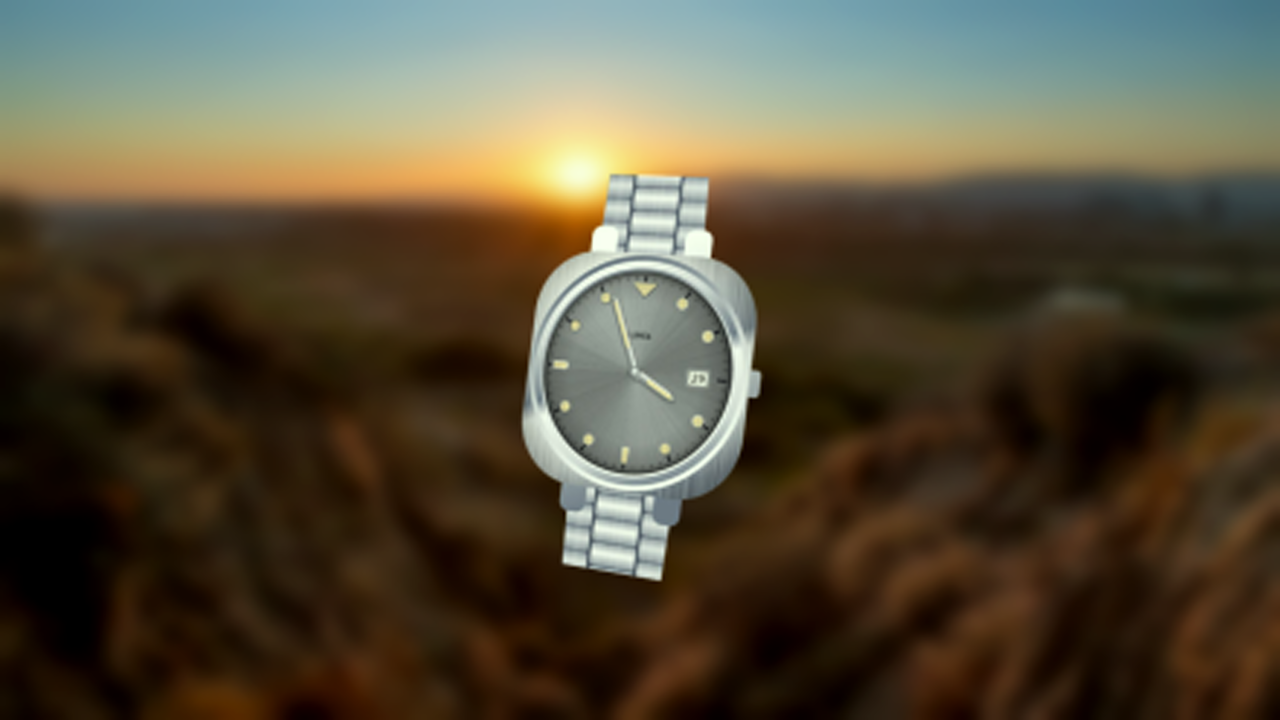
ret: {"hour": 3, "minute": 56}
